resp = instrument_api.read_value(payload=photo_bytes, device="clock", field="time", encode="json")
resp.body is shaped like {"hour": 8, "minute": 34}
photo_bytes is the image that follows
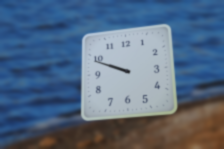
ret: {"hour": 9, "minute": 49}
